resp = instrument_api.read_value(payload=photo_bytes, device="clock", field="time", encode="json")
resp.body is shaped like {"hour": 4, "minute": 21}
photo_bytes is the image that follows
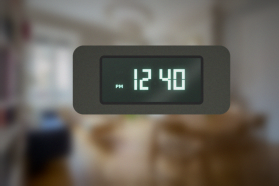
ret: {"hour": 12, "minute": 40}
